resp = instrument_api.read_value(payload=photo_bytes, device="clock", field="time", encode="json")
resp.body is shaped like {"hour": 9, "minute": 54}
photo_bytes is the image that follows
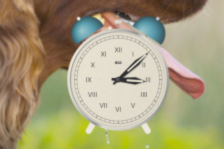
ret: {"hour": 3, "minute": 8}
